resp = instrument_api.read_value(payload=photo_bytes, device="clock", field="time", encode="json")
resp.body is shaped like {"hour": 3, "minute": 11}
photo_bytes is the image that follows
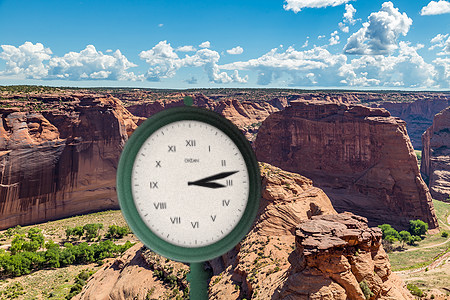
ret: {"hour": 3, "minute": 13}
